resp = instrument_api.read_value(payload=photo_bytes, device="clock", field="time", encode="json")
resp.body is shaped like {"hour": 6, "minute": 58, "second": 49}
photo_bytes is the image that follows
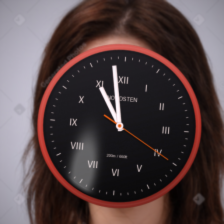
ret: {"hour": 10, "minute": 58, "second": 20}
